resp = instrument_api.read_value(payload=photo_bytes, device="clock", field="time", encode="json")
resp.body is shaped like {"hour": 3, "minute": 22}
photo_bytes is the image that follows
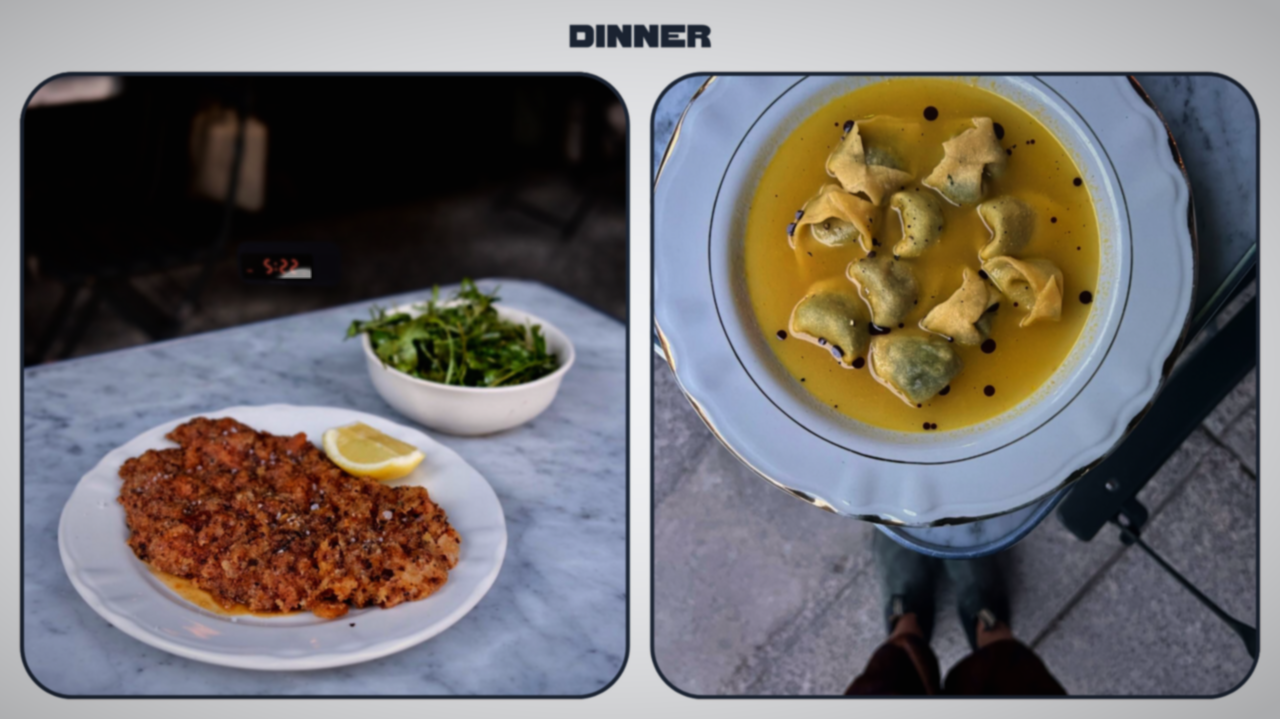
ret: {"hour": 5, "minute": 22}
